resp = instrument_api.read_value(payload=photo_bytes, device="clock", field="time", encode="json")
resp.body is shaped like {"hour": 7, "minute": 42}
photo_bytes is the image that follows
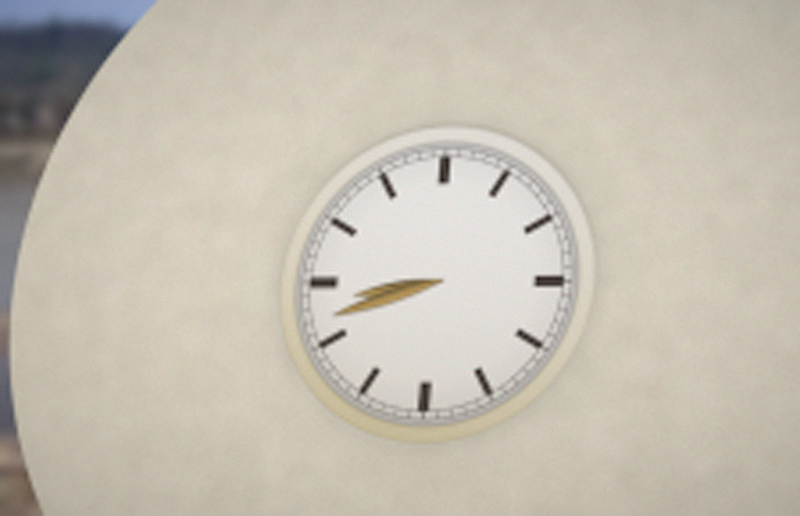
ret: {"hour": 8, "minute": 42}
